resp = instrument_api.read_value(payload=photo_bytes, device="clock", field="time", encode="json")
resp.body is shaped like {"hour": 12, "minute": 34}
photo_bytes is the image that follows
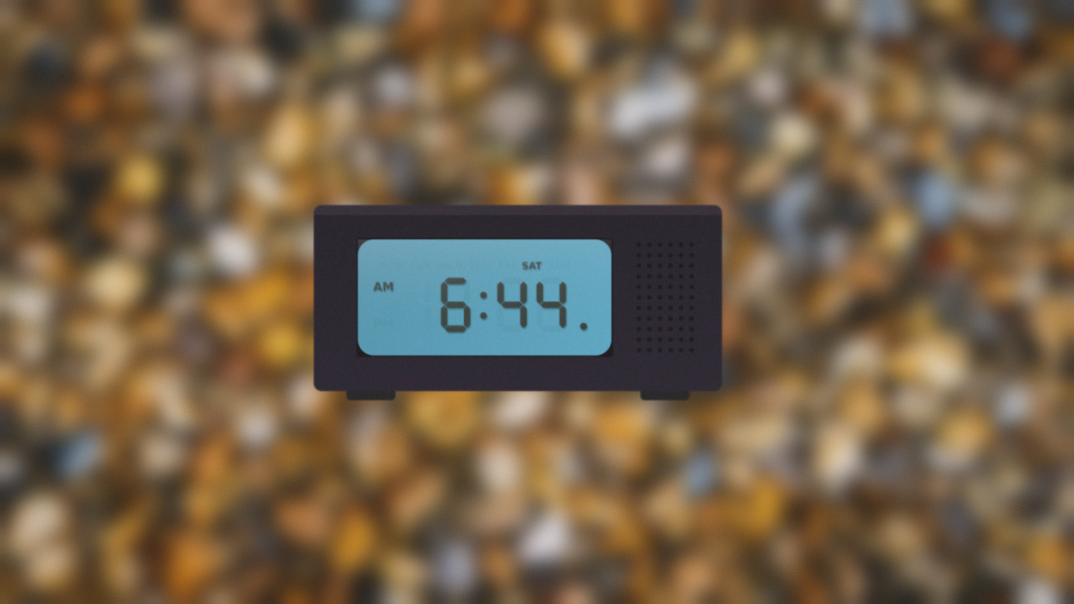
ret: {"hour": 6, "minute": 44}
